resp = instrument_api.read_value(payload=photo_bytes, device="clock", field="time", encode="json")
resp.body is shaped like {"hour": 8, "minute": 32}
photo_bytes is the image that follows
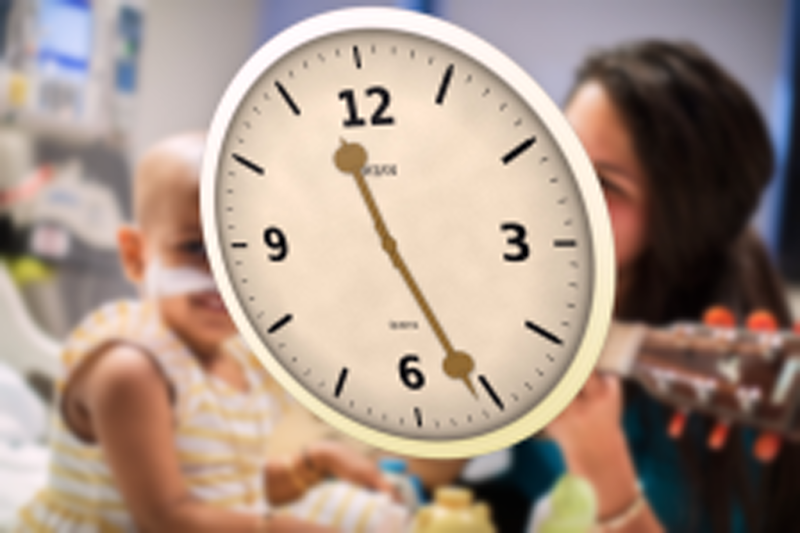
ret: {"hour": 11, "minute": 26}
